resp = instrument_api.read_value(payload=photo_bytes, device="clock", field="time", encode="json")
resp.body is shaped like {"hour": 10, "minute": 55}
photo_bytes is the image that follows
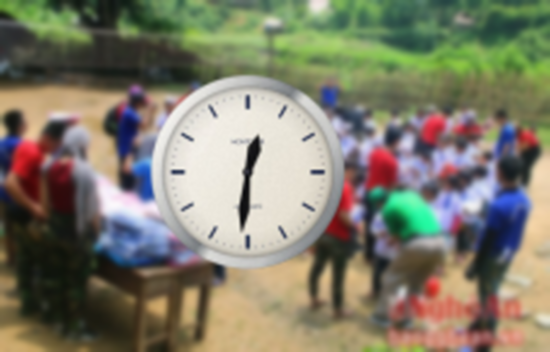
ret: {"hour": 12, "minute": 31}
